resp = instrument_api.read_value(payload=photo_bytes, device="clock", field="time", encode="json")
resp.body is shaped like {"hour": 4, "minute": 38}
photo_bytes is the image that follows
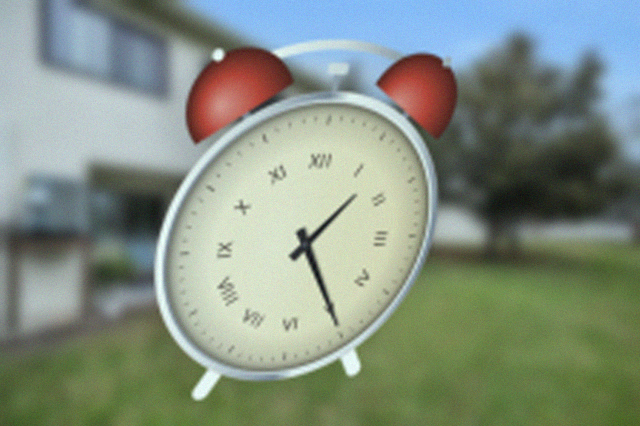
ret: {"hour": 1, "minute": 25}
